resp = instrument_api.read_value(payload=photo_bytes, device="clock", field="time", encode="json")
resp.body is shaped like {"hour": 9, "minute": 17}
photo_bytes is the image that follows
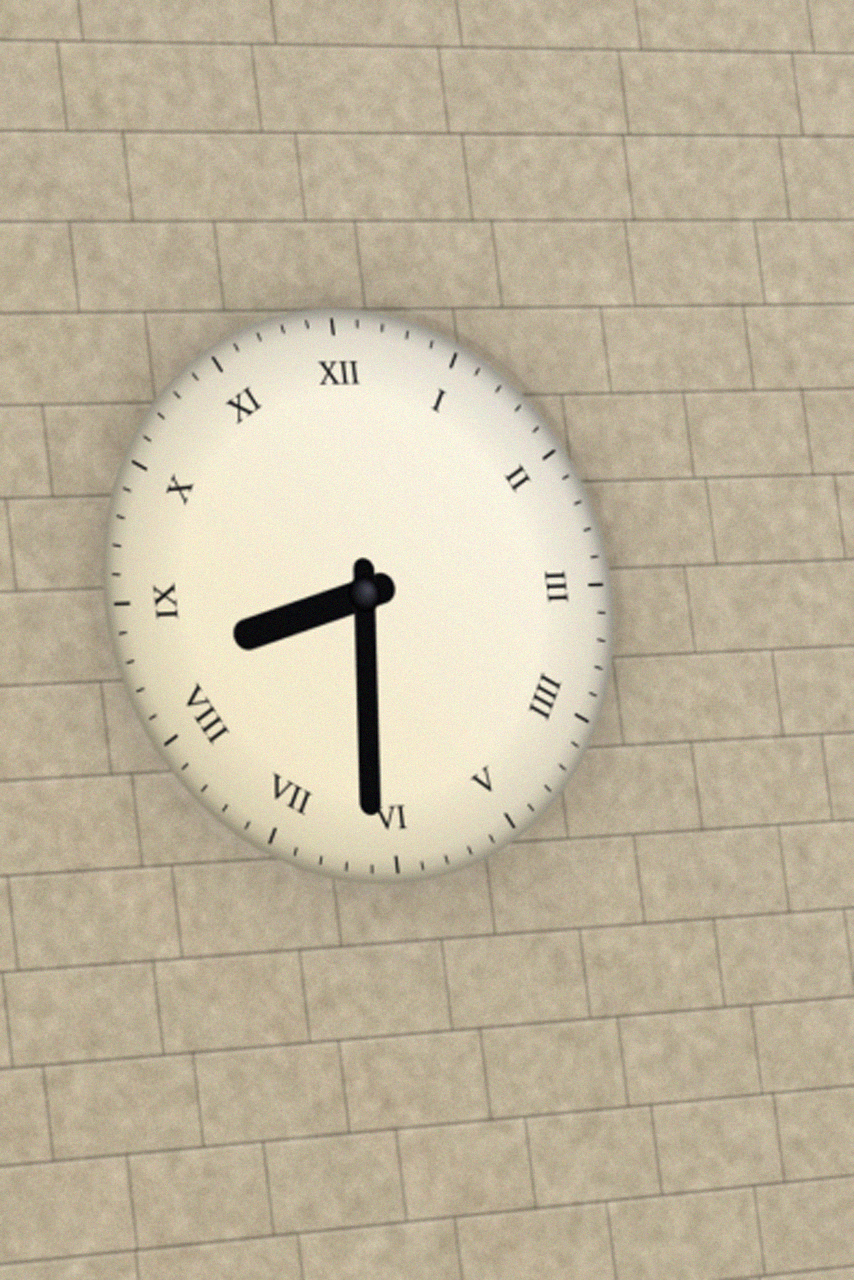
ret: {"hour": 8, "minute": 31}
